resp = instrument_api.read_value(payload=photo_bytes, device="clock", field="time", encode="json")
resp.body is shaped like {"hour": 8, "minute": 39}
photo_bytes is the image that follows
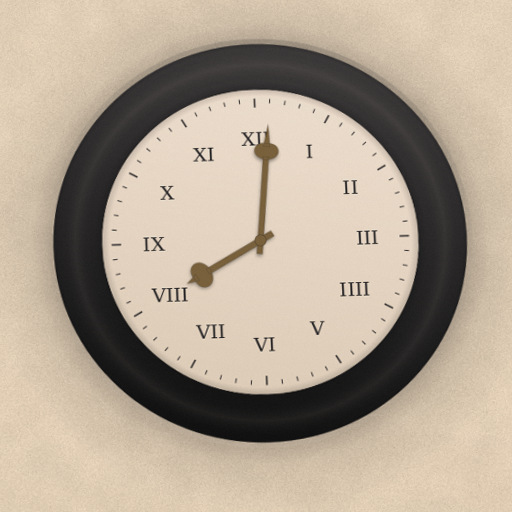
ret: {"hour": 8, "minute": 1}
